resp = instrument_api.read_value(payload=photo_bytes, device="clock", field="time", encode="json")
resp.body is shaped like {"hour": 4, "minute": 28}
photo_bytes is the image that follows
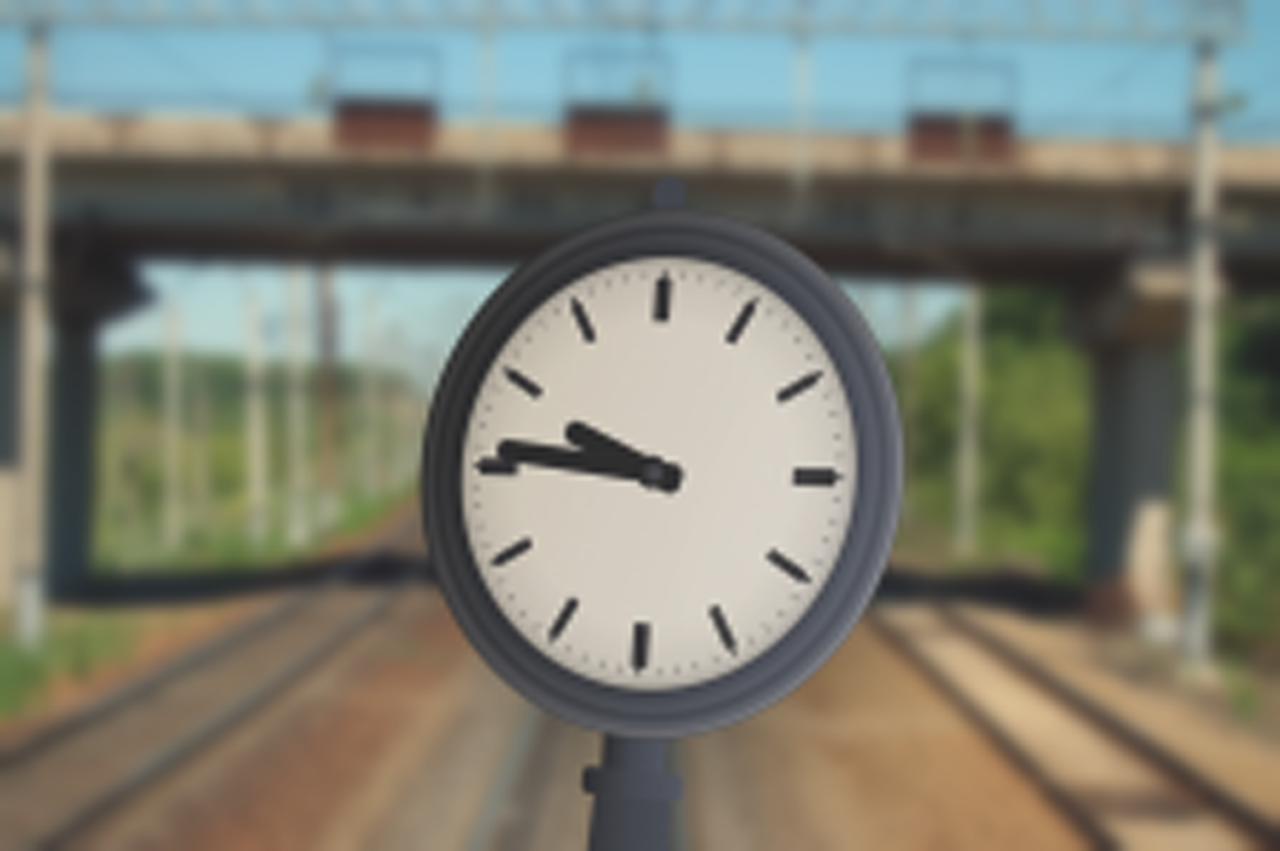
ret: {"hour": 9, "minute": 46}
